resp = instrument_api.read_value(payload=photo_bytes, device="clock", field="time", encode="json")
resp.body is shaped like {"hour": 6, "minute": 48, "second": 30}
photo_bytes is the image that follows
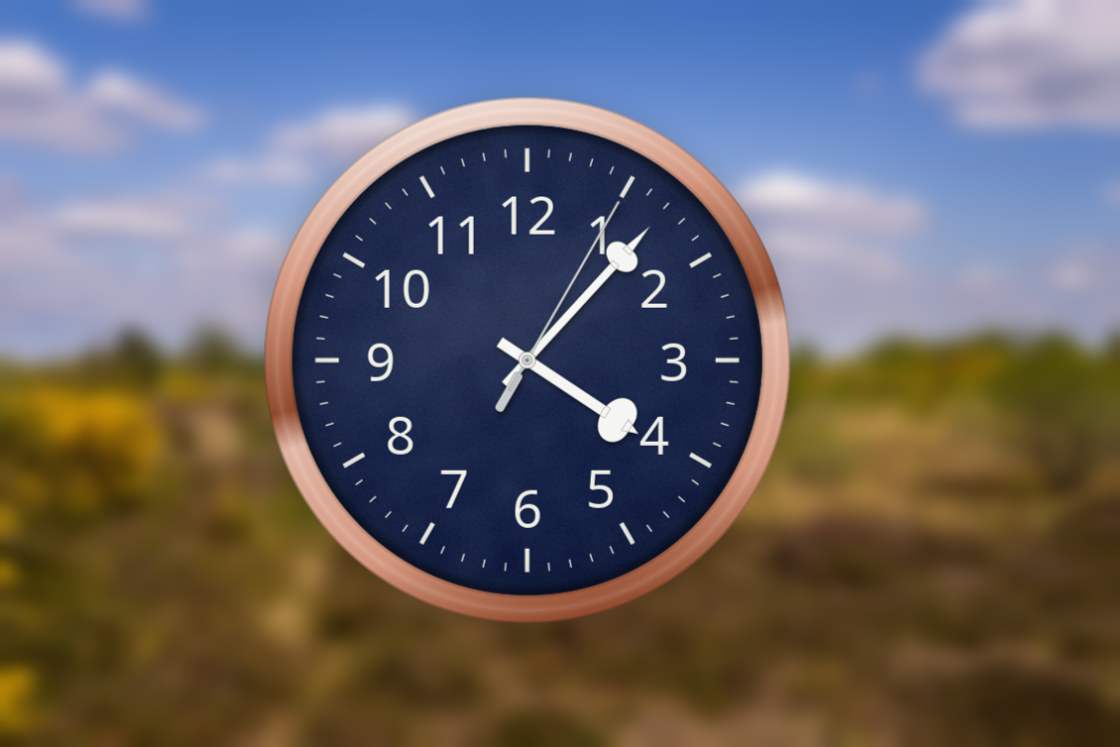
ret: {"hour": 4, "minute": 7, "second": 5}
